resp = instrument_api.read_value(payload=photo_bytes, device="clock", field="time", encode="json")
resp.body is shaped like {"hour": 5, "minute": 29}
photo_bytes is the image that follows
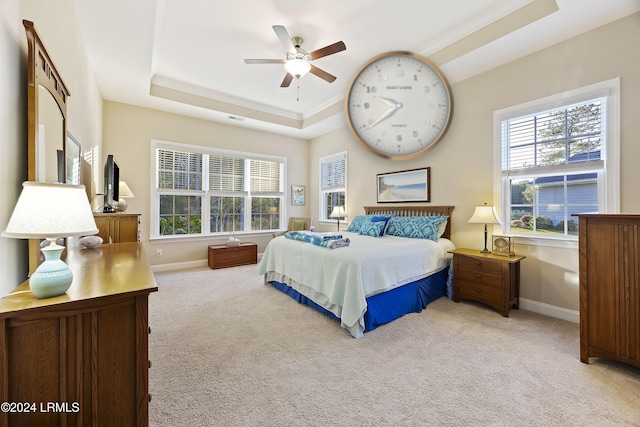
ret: {"hour": 9, "minute": 39}
